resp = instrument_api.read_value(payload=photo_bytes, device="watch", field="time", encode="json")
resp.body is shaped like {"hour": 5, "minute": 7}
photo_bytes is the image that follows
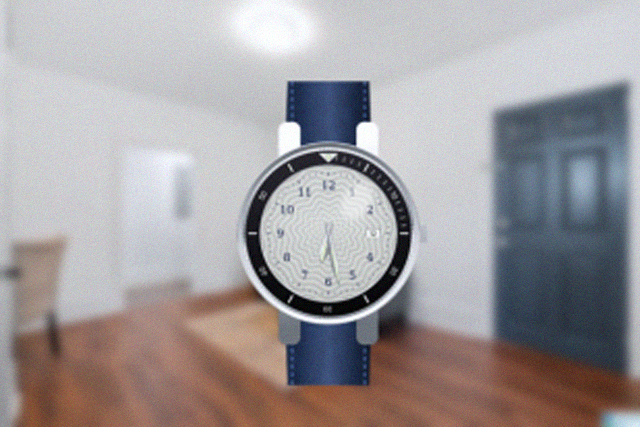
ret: {"hour": 6, "minute": 28}
